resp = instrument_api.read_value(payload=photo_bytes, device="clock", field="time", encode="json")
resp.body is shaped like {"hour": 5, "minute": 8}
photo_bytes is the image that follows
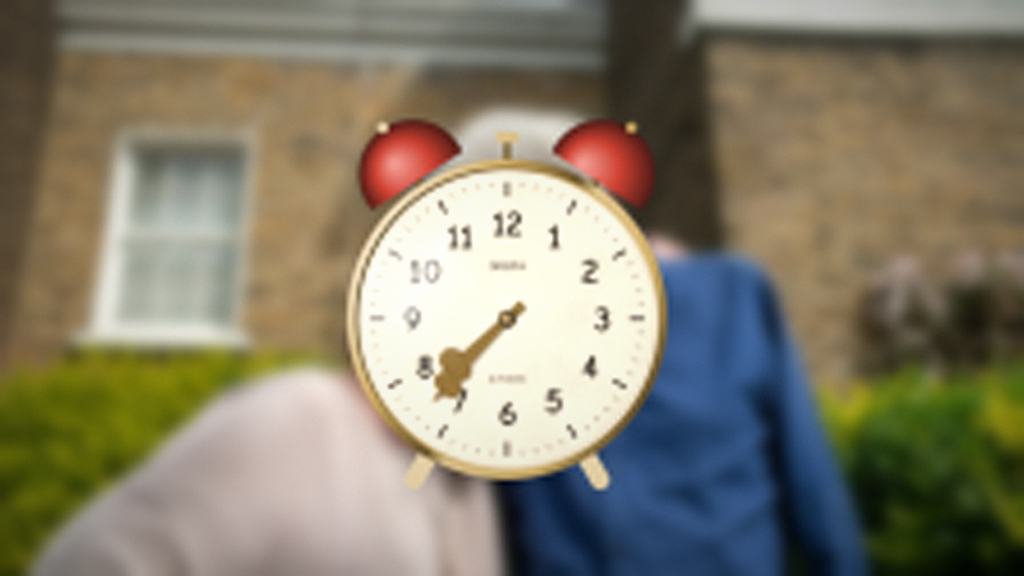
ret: {"hour": 7, "minute": 37}
